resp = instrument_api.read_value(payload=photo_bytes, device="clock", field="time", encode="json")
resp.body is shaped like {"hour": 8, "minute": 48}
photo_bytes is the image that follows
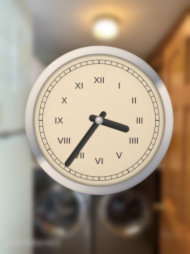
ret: {"hour": 3, "minute": 36}
